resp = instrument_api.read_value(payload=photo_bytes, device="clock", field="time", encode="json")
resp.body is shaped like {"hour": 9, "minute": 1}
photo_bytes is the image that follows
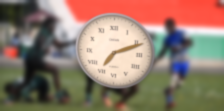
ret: {"hour": 7, "minute": 11}
